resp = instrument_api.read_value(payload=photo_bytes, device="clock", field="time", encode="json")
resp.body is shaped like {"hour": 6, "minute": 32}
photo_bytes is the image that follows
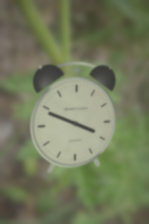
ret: {"hour": 3, "minute": 49}
